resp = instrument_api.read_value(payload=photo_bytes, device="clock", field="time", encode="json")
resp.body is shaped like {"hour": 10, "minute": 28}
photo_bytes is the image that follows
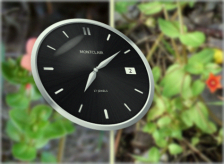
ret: {"hour": 7, "minute": 9}
